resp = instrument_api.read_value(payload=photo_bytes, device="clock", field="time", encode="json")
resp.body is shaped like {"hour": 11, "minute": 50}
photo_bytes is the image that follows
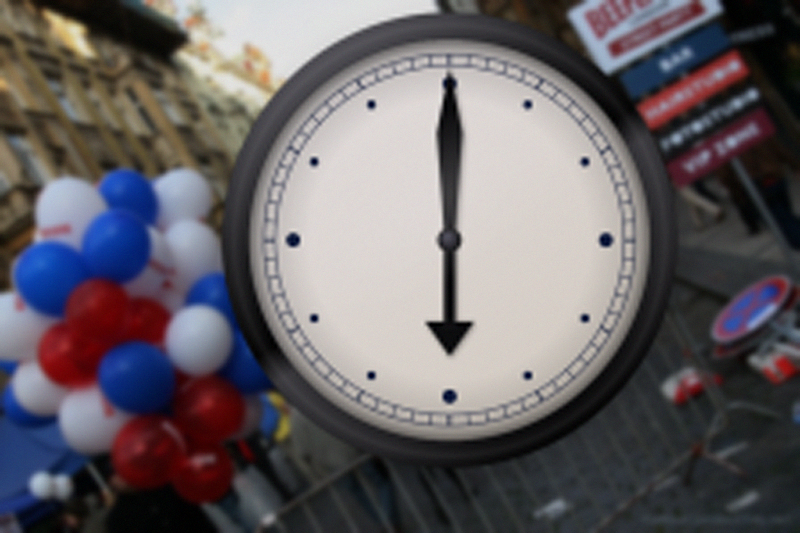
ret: {"hour": 6, "minute": 0}
